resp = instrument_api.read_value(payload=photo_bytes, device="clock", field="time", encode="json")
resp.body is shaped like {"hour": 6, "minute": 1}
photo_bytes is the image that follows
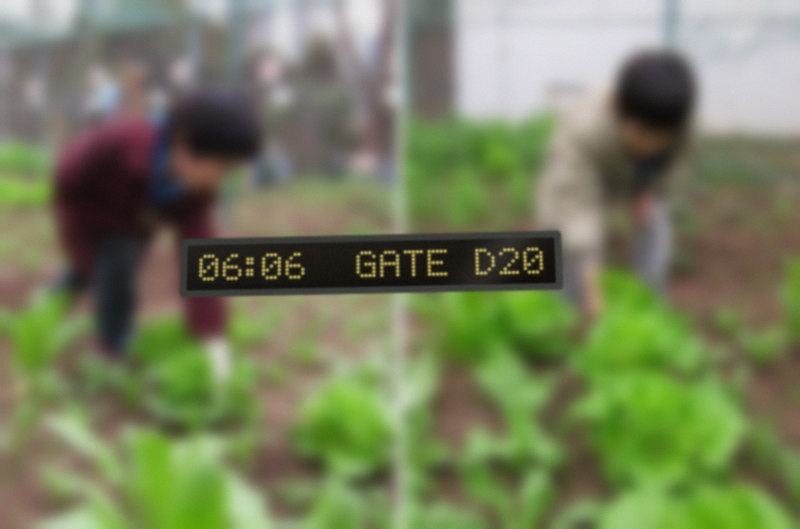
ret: {"hour": 6, "minute": 6}
